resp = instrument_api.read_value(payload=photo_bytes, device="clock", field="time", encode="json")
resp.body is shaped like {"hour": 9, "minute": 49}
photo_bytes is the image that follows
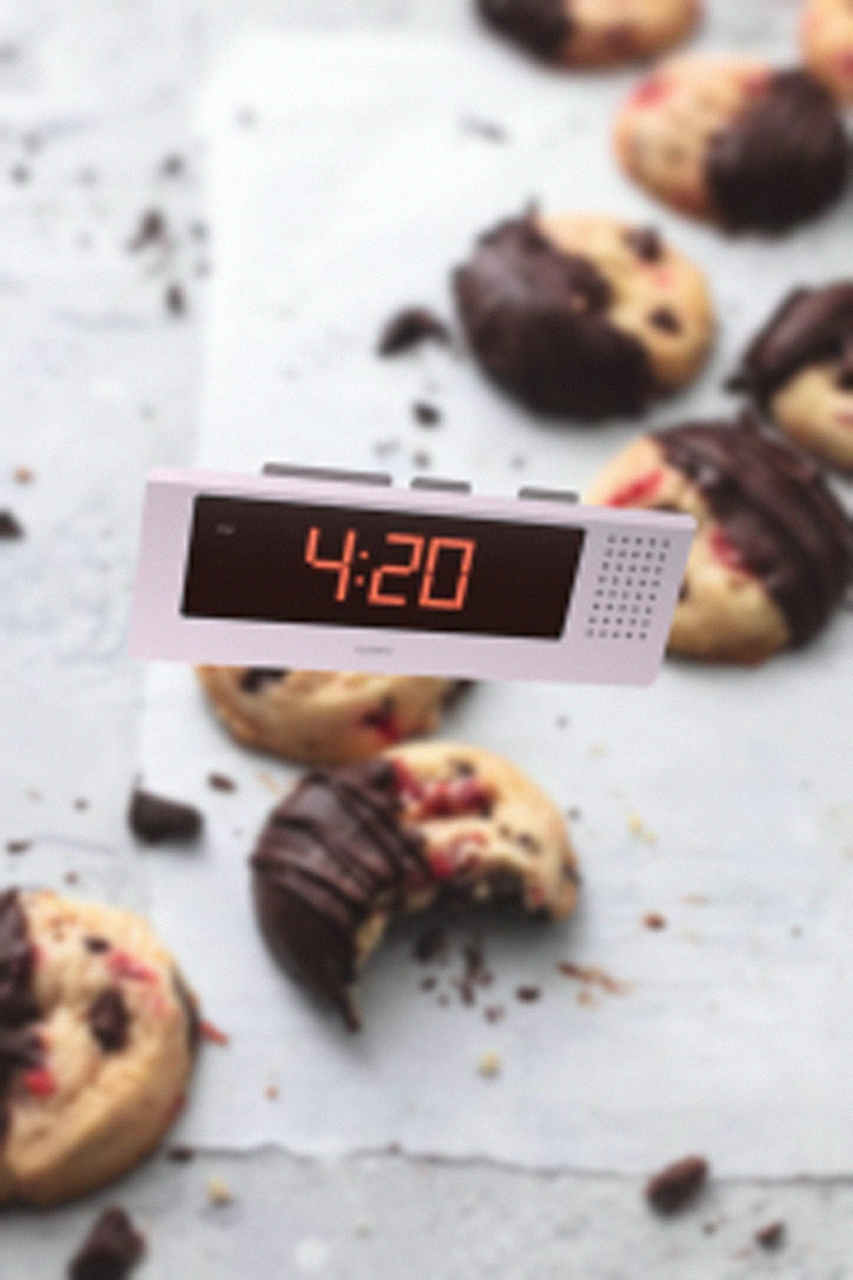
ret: {"hour": 4, "minute": 20}
